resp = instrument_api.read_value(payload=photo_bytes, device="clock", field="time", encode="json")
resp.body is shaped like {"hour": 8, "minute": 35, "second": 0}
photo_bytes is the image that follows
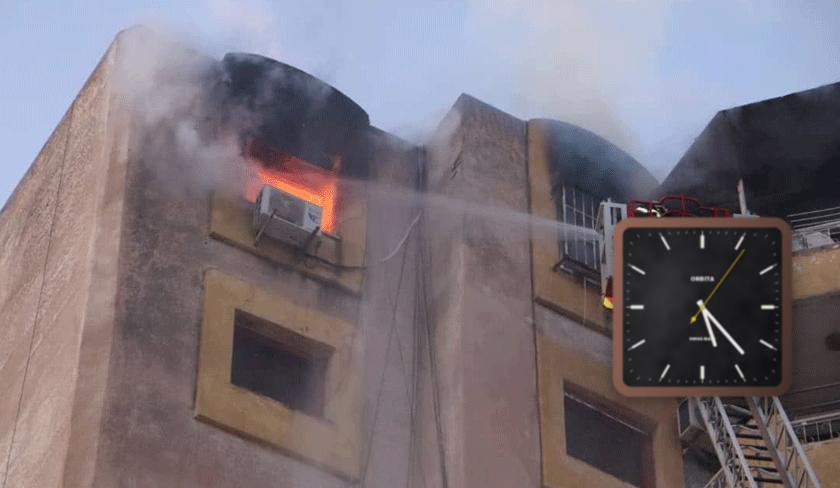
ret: {"hour": 5, "minute": 23, "second": 6}
